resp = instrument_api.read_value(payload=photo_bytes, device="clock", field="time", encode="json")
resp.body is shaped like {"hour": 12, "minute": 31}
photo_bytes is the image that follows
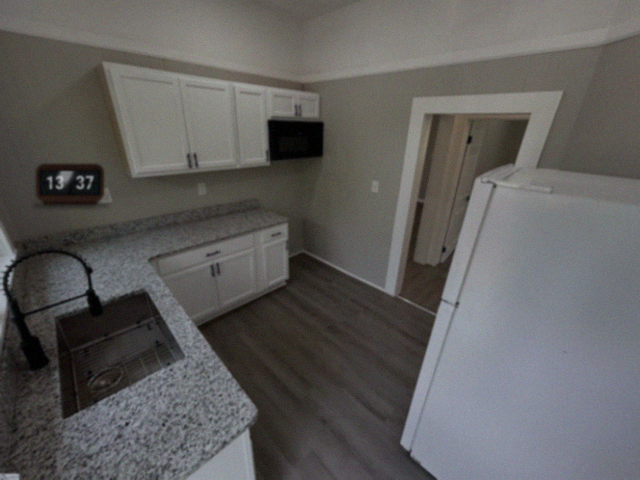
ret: {"hour": 13, "minute": 37}
